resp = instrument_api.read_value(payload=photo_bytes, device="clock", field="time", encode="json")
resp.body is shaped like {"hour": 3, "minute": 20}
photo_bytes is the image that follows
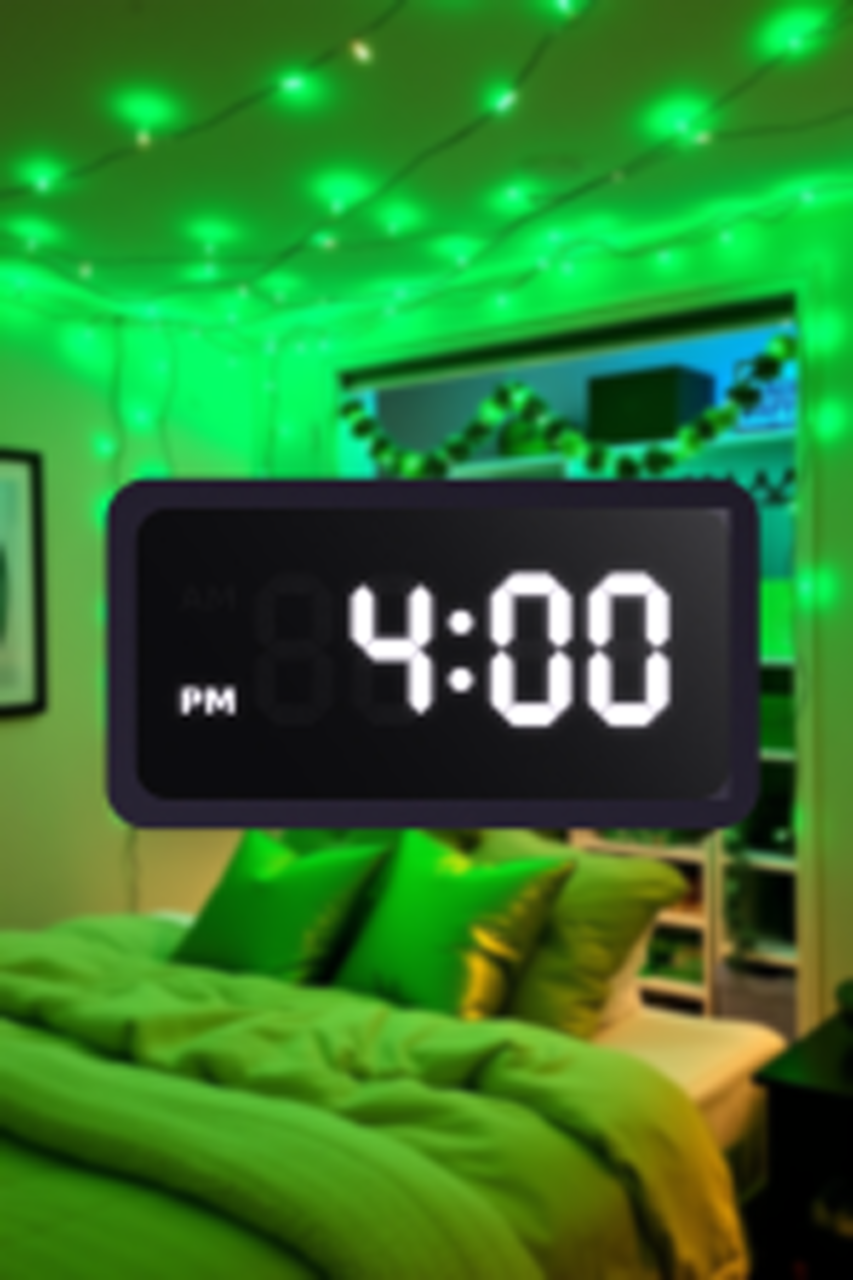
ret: {"hour": 4, "minute": 0}
